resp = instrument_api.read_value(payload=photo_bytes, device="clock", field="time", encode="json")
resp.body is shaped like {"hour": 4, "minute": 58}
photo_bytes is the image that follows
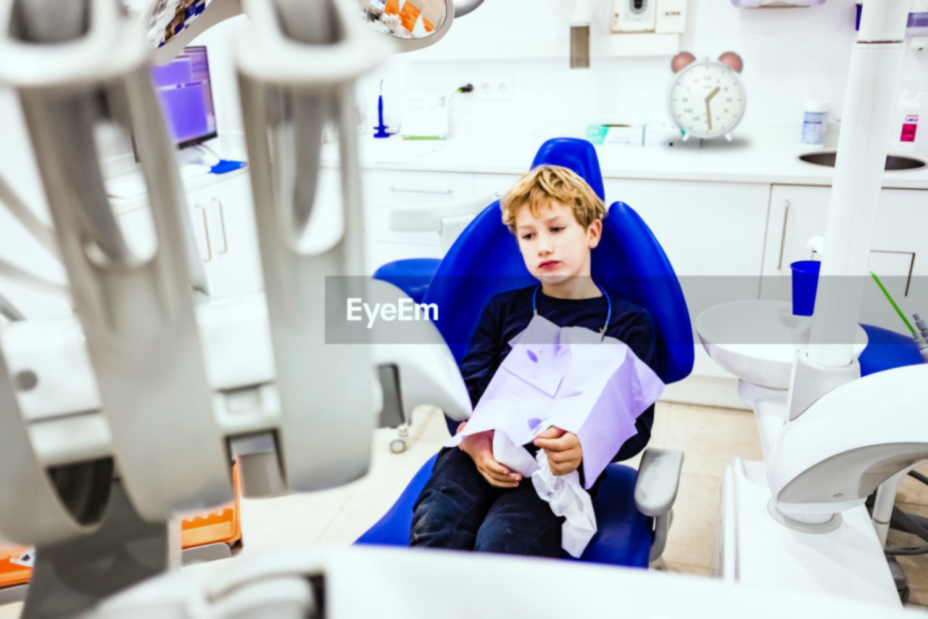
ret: {"hour": 1, "minute": 29}
